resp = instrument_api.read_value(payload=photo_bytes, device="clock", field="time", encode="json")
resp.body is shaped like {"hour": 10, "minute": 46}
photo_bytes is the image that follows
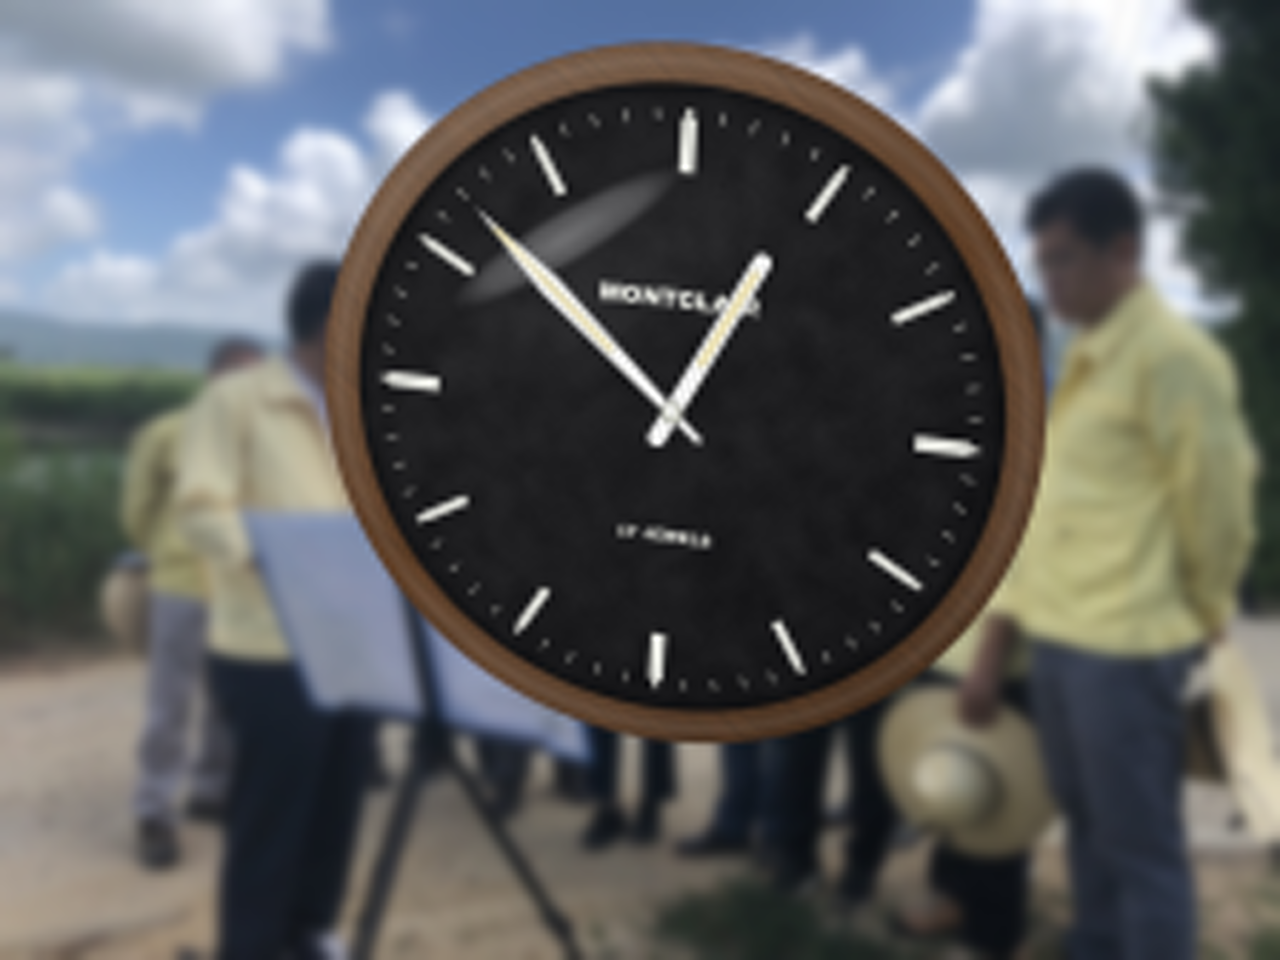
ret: {"hour": 12, "minute": 52}
